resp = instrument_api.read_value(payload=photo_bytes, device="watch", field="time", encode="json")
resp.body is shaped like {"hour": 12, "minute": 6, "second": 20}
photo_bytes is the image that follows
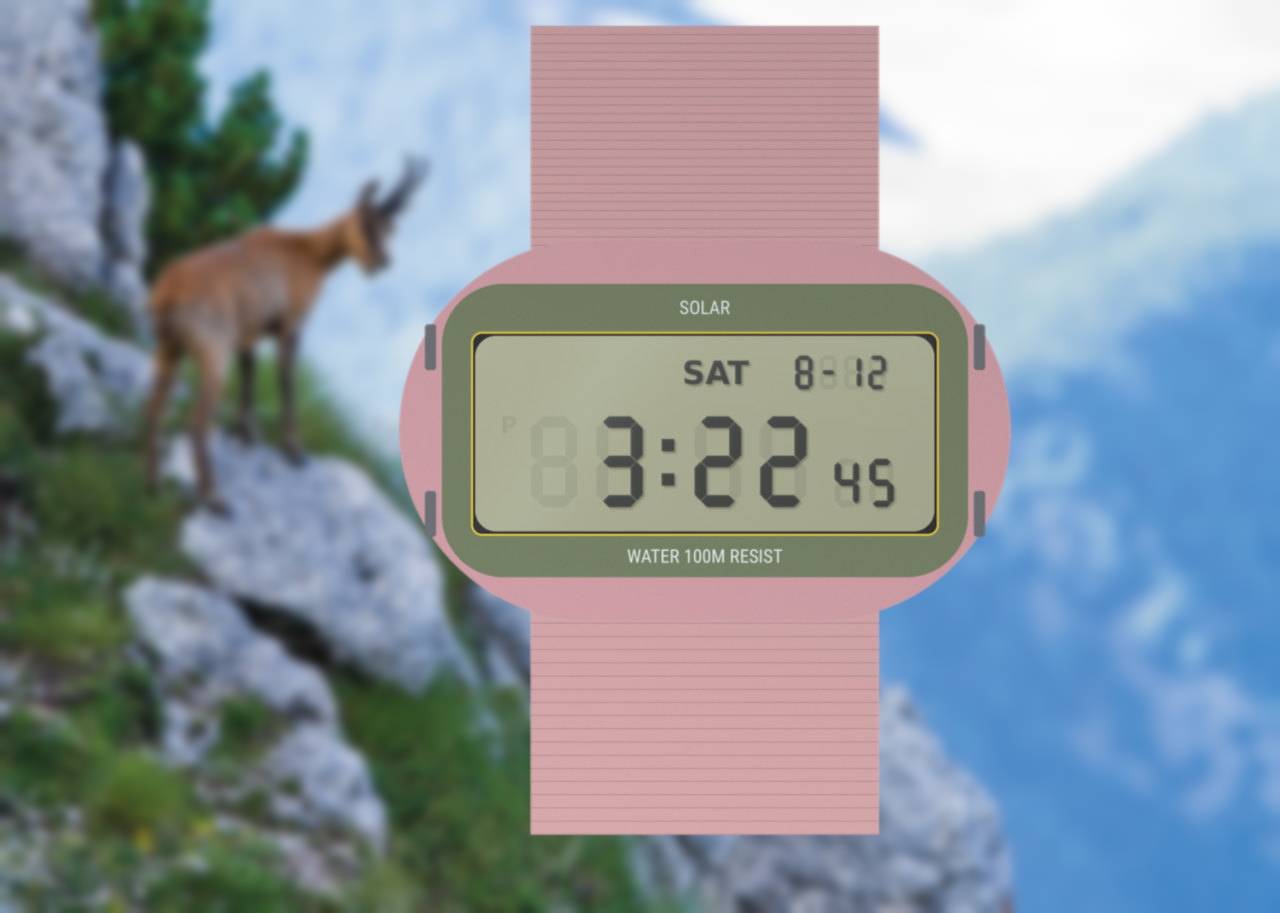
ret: {"hour": 3, "minute": 22, "second": 45}
